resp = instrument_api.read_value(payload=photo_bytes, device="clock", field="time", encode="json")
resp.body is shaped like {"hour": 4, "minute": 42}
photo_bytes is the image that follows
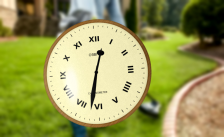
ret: {"hour": 12, "minute": 32}
